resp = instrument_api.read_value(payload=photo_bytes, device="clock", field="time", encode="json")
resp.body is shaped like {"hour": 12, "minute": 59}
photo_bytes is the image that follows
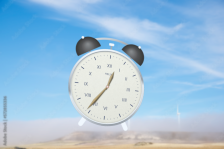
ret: {"hour": 12, "minute": 36}
